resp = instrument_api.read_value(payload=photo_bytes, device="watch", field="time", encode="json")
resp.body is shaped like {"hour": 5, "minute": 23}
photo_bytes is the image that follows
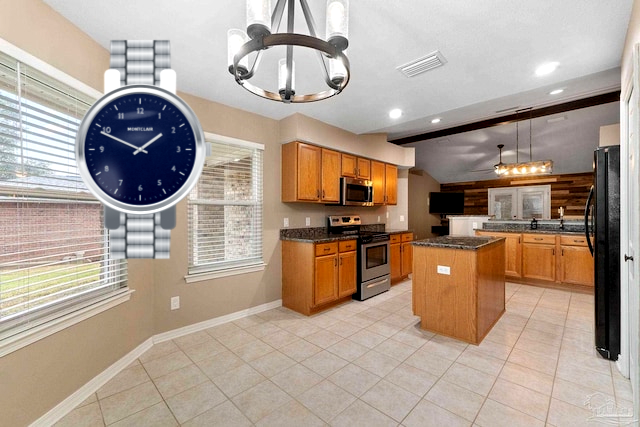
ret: {"hour": 1, "minute": 49}
